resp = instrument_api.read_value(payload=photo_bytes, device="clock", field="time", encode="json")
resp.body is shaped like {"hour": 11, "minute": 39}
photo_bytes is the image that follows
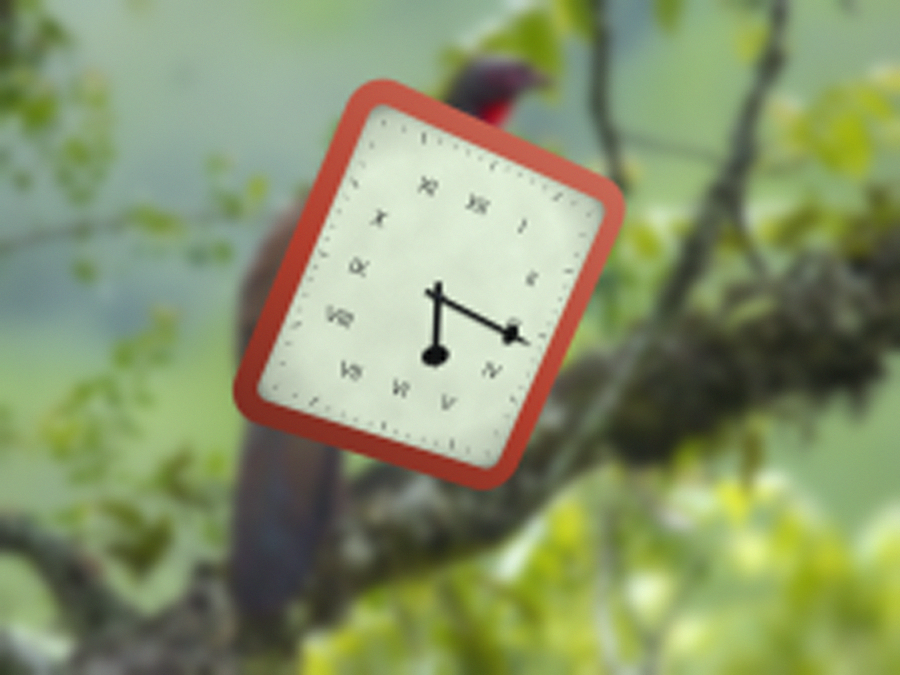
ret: {"hour": 5, "minute": 16}
